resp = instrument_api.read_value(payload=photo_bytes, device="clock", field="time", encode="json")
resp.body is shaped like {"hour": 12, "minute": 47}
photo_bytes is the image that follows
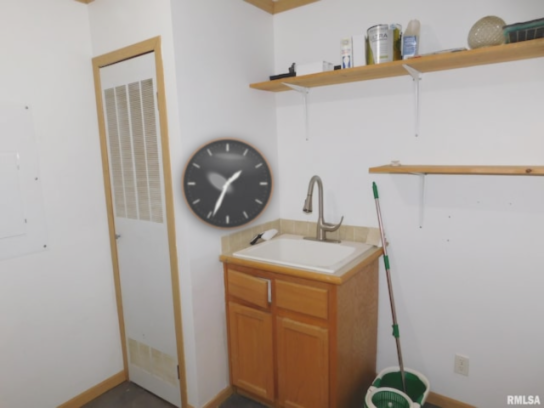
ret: {"hour": 1, "minute": 34}
